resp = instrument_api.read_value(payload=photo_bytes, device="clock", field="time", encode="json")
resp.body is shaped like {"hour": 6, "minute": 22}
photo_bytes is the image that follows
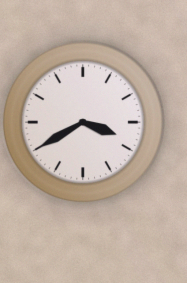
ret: {"hour": 3, "minute": 40}
